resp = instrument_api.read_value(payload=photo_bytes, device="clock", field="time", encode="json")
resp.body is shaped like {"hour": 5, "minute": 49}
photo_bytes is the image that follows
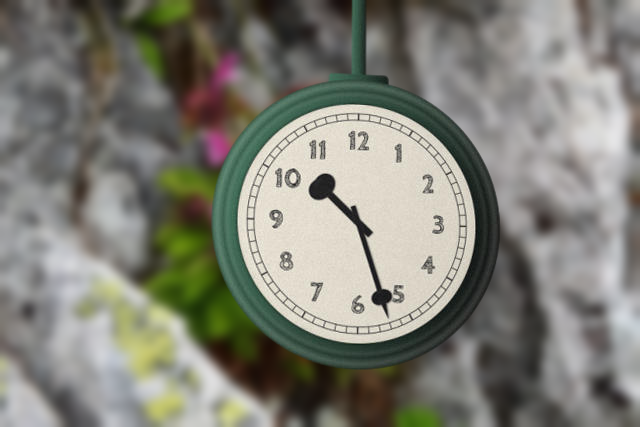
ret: {"hour": 10, "minute": 27}
